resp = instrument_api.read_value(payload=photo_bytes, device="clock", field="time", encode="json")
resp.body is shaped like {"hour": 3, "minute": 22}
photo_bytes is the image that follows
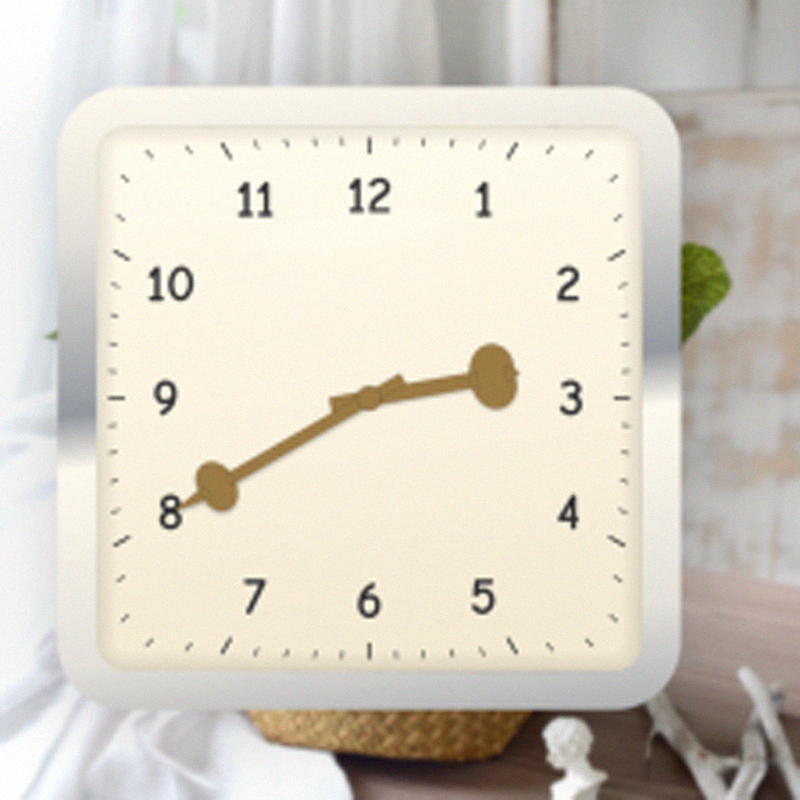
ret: {"hour": 2, "minute": 40}
